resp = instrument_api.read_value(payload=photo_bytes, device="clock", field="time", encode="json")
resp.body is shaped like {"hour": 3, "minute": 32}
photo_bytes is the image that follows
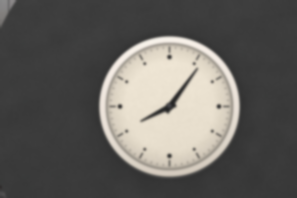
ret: {"hour": 8, "minute": 6}
